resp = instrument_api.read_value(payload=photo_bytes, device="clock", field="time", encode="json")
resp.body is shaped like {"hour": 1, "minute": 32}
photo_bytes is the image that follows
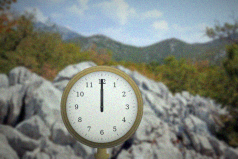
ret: {"hour": 12, "minute": 0}
